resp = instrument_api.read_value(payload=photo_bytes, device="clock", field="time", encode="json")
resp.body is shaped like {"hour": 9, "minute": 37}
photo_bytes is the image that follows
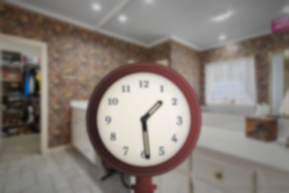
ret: {"hour": 1, "minute": 29}
